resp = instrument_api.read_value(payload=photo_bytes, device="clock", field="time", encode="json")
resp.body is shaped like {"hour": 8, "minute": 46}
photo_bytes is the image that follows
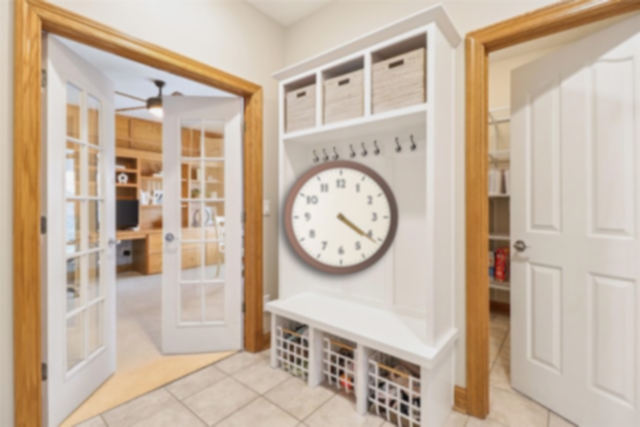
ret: {"hour": 4, "minute": 21}
